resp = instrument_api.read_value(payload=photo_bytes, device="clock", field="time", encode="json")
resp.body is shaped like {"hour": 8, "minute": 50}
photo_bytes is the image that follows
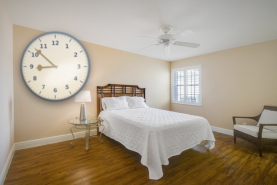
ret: {"hour": 8, "minute": 52}
